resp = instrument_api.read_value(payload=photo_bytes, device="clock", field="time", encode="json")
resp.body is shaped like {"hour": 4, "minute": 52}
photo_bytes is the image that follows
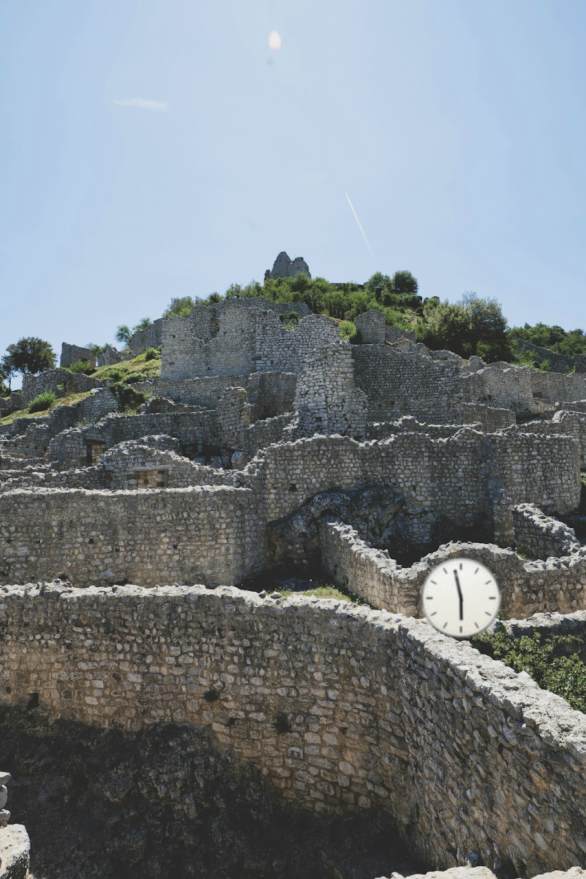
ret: {"hour": 5, "minute": 58}
